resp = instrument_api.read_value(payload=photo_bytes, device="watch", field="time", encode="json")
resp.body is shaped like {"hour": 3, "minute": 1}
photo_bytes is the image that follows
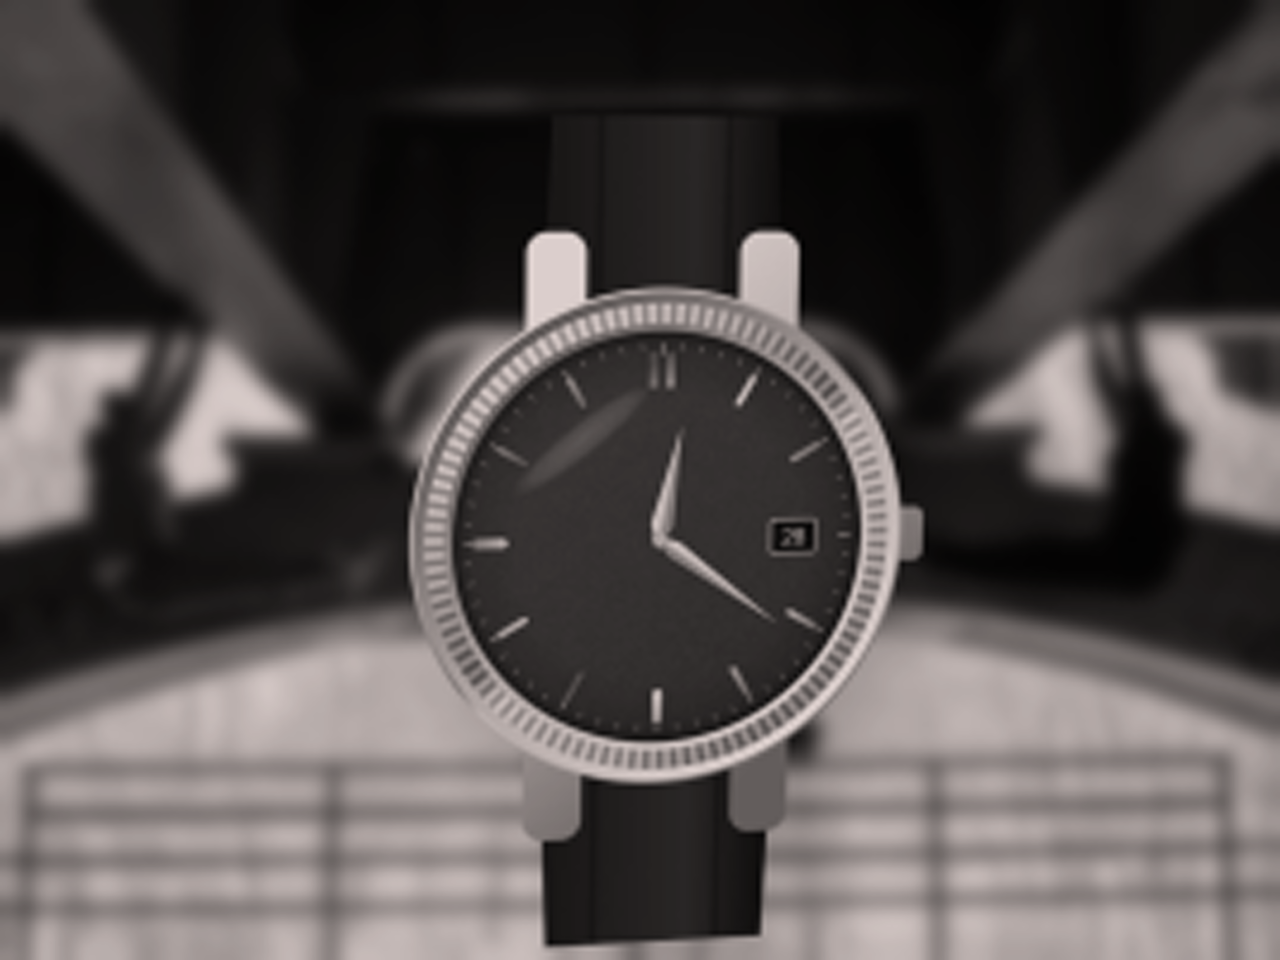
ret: {"hour": 12, "minute": 21}
